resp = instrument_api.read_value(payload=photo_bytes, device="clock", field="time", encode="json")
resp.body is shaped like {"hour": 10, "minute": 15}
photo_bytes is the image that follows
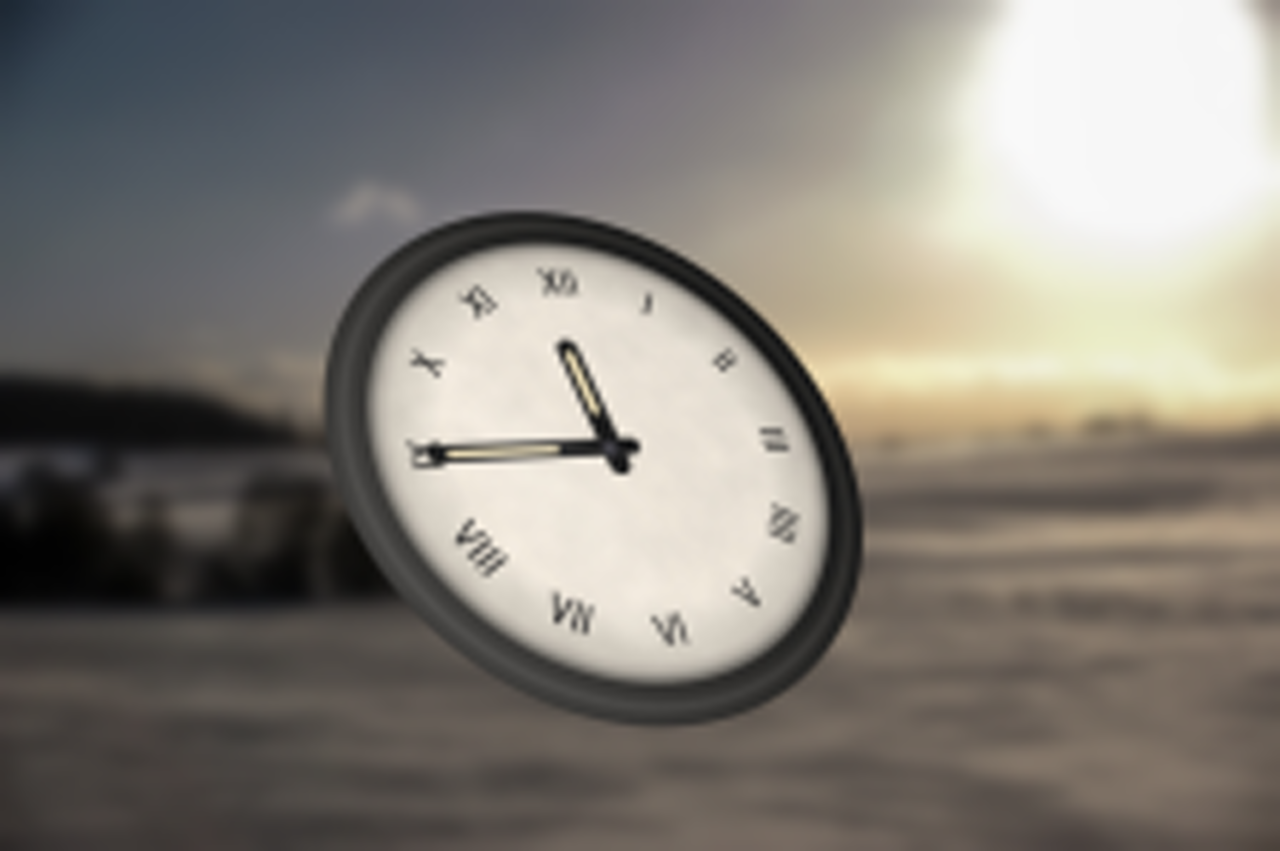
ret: {"hour": 11, "minute": 45}
